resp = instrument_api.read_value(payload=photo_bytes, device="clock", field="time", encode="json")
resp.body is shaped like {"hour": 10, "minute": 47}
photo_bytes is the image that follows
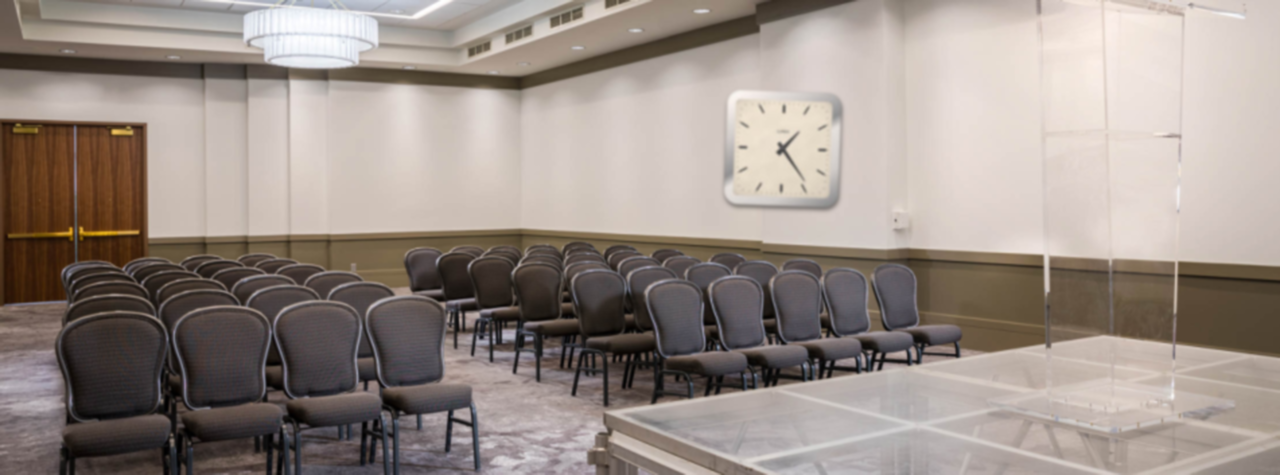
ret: {"hour": 1, "minute": 24}
